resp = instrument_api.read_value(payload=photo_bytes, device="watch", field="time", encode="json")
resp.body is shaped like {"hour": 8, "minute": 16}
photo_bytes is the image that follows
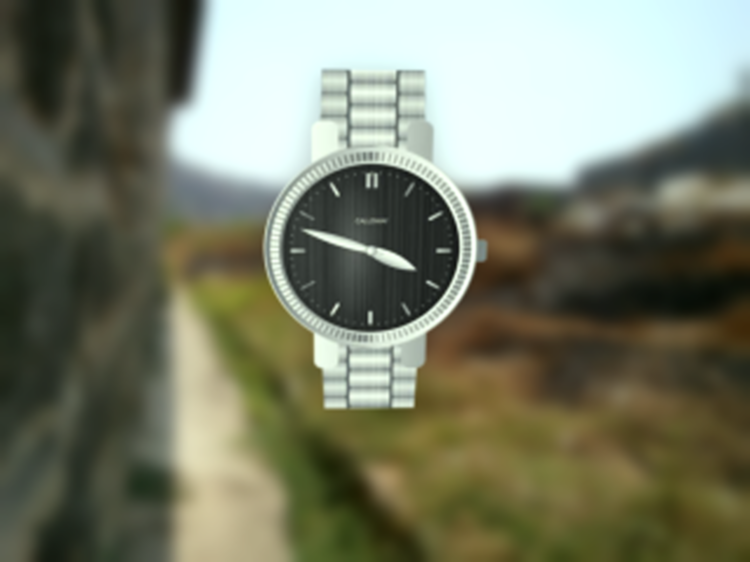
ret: {"hour": 3, "minute": 48}
